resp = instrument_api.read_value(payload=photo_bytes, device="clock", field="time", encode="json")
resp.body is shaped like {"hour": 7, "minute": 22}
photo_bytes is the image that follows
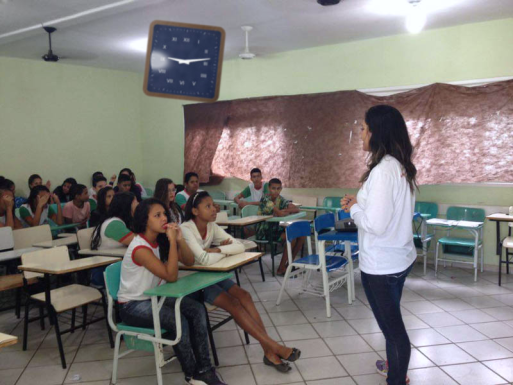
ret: {"hour": 9, "minute": 13}
